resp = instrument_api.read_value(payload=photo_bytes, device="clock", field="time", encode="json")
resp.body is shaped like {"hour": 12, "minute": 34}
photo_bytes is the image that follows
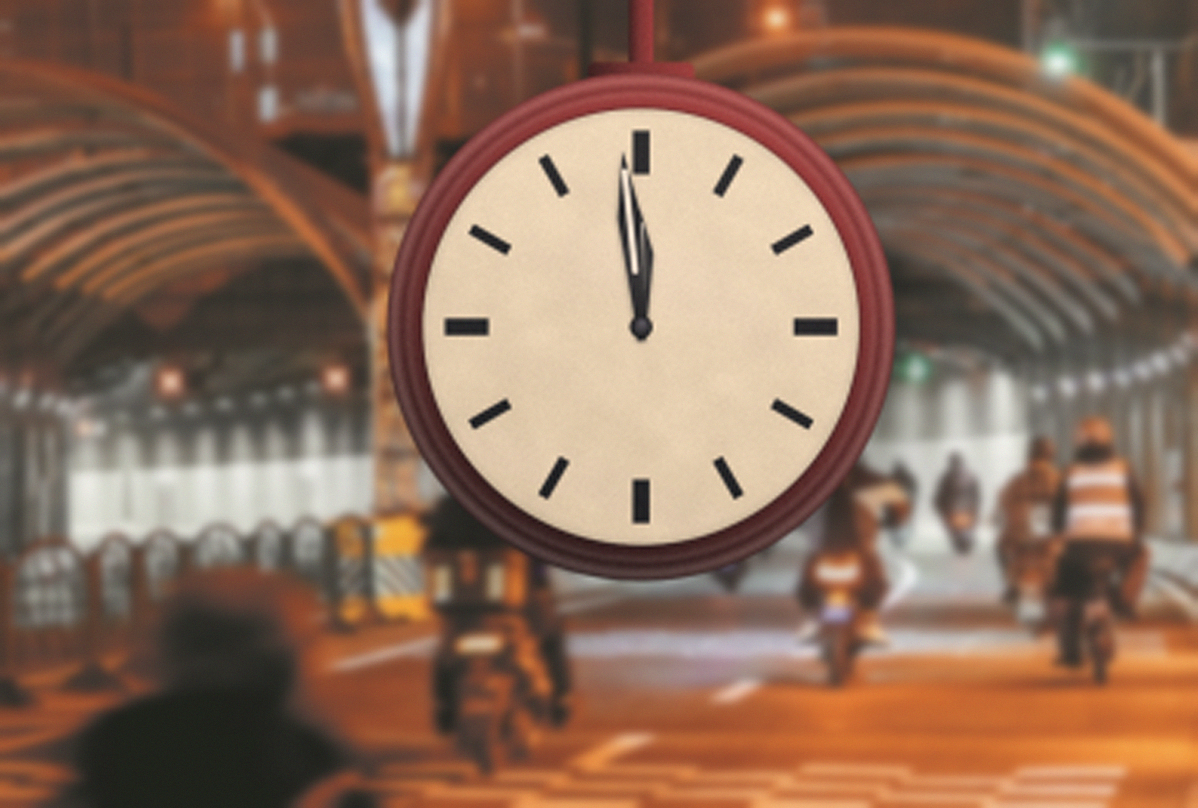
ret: {"hour": 11, "minute": 59}
